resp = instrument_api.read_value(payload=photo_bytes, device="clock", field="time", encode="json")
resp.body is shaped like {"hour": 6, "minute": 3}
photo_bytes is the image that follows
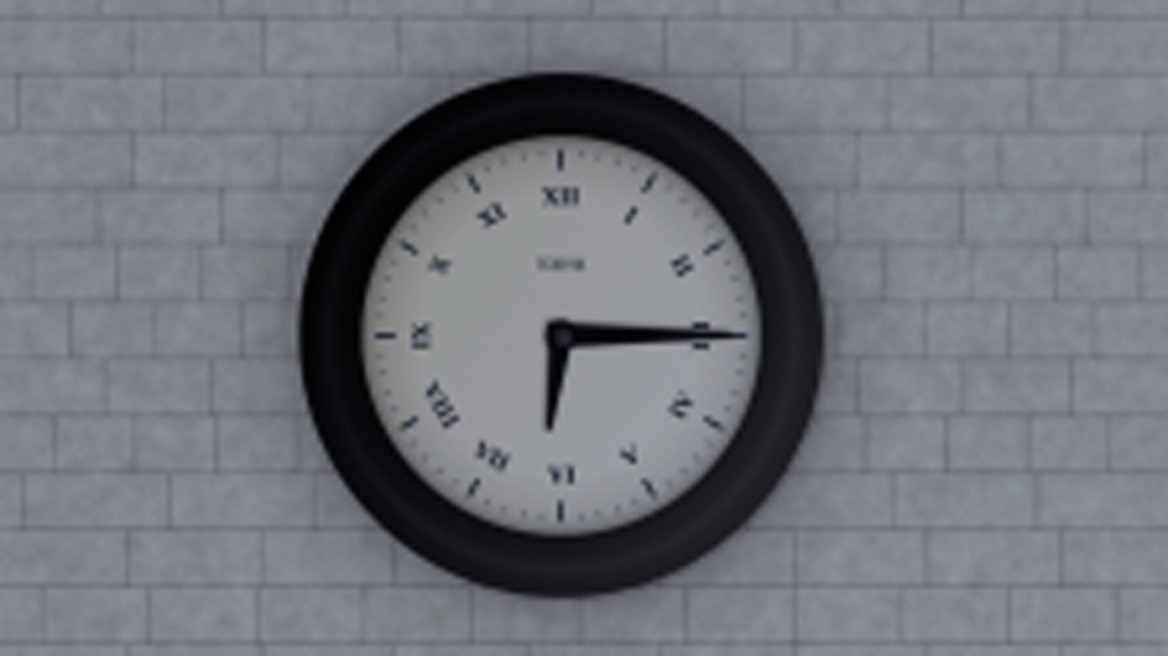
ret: {"hour": 6, "minute": 15}
